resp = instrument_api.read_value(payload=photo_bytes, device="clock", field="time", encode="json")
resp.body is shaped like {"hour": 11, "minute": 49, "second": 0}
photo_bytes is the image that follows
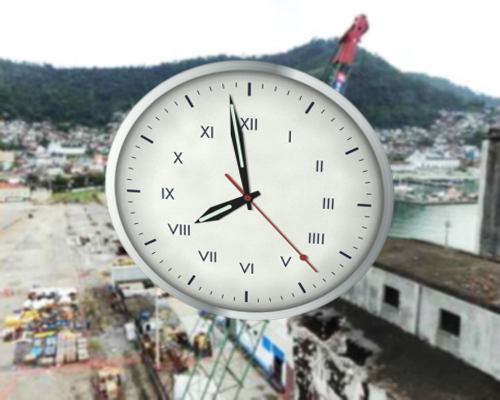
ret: {"hour": 7, "minute": 58, "second": 23}
